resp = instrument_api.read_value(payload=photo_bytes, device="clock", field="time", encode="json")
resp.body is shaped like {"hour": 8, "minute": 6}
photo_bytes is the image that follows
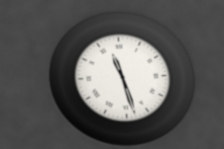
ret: {"hour": 11, "minute": 28}
